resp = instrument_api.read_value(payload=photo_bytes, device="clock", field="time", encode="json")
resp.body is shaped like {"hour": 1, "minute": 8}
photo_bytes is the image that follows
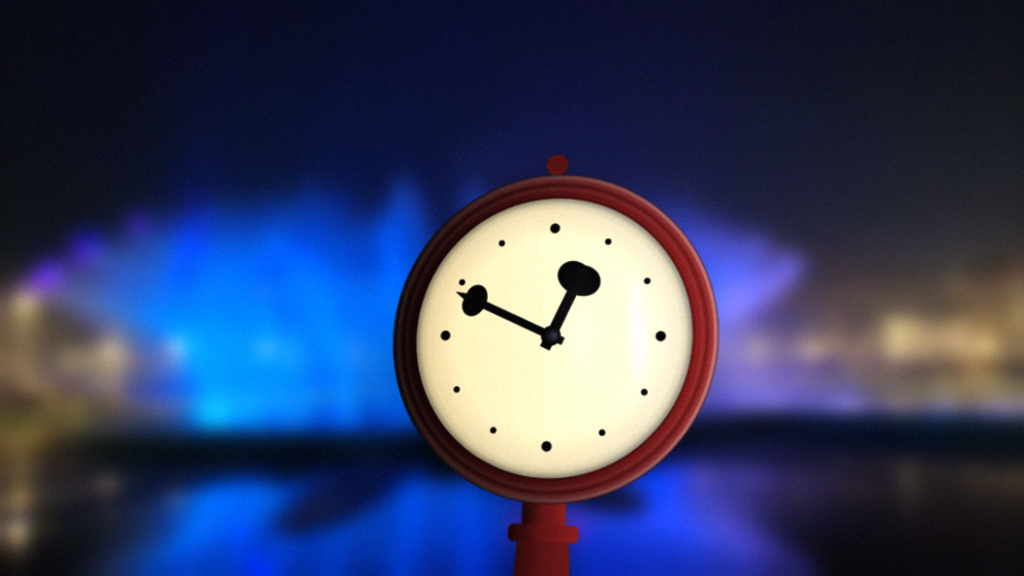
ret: {"hour": 12, "minute": 49}
